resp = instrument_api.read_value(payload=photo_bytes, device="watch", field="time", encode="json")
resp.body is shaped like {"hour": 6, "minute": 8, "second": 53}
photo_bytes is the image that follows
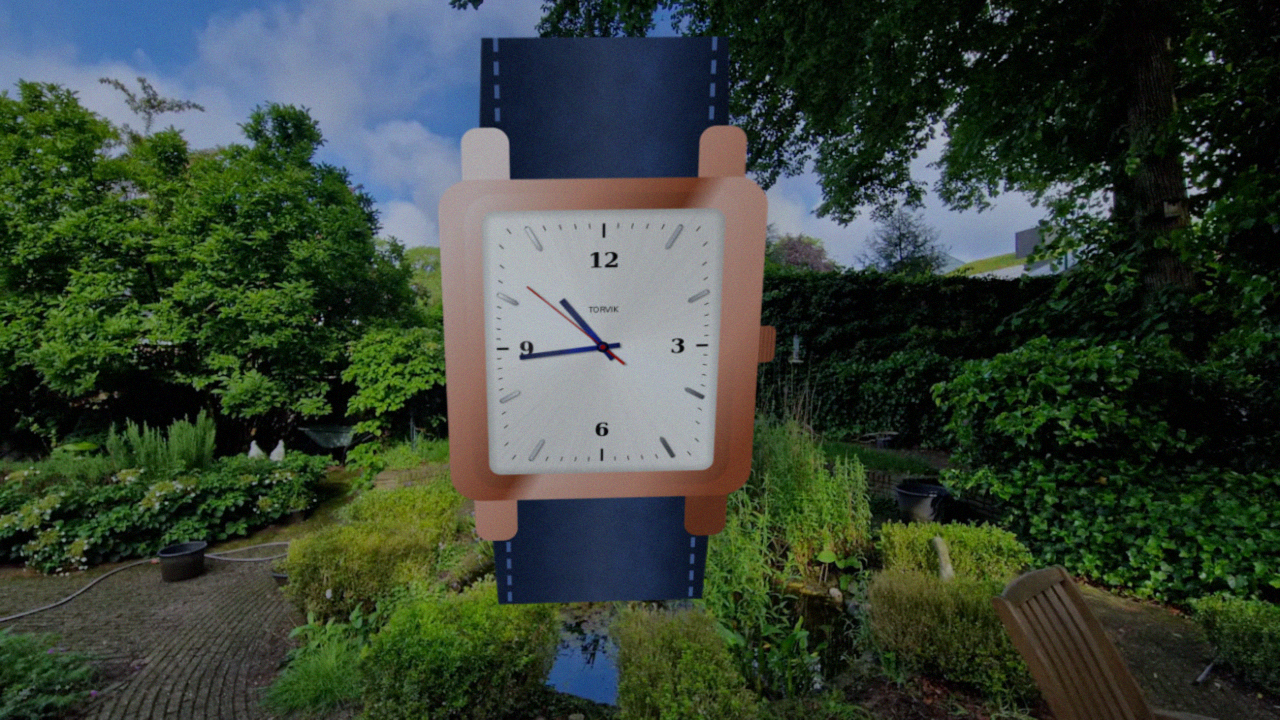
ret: {"hour": 10, "minute": 43, "second": 52}
